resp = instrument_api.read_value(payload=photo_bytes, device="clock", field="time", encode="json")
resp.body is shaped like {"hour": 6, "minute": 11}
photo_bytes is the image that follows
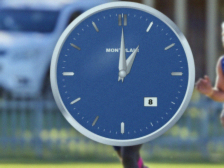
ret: {"hour": 1, "minute": 0}
